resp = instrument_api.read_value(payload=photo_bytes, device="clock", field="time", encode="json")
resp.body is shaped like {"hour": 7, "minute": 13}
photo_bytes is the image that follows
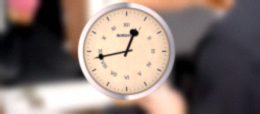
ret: {"hour": 12, "minute": 43}
